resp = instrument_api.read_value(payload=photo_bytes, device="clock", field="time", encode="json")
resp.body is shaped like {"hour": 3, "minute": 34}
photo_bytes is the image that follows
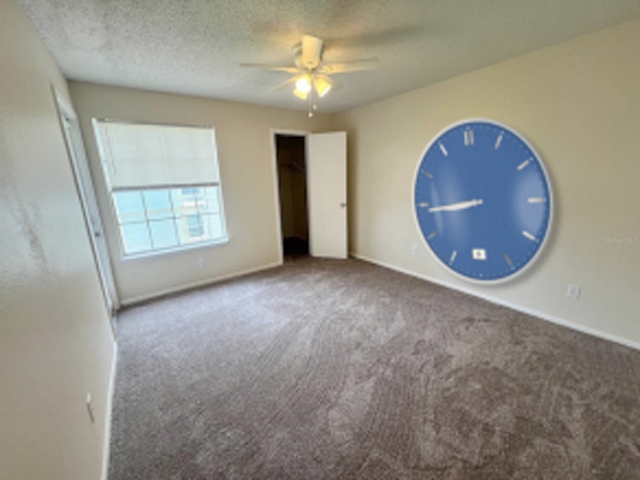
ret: {"hour": 8, "minute": 44}
